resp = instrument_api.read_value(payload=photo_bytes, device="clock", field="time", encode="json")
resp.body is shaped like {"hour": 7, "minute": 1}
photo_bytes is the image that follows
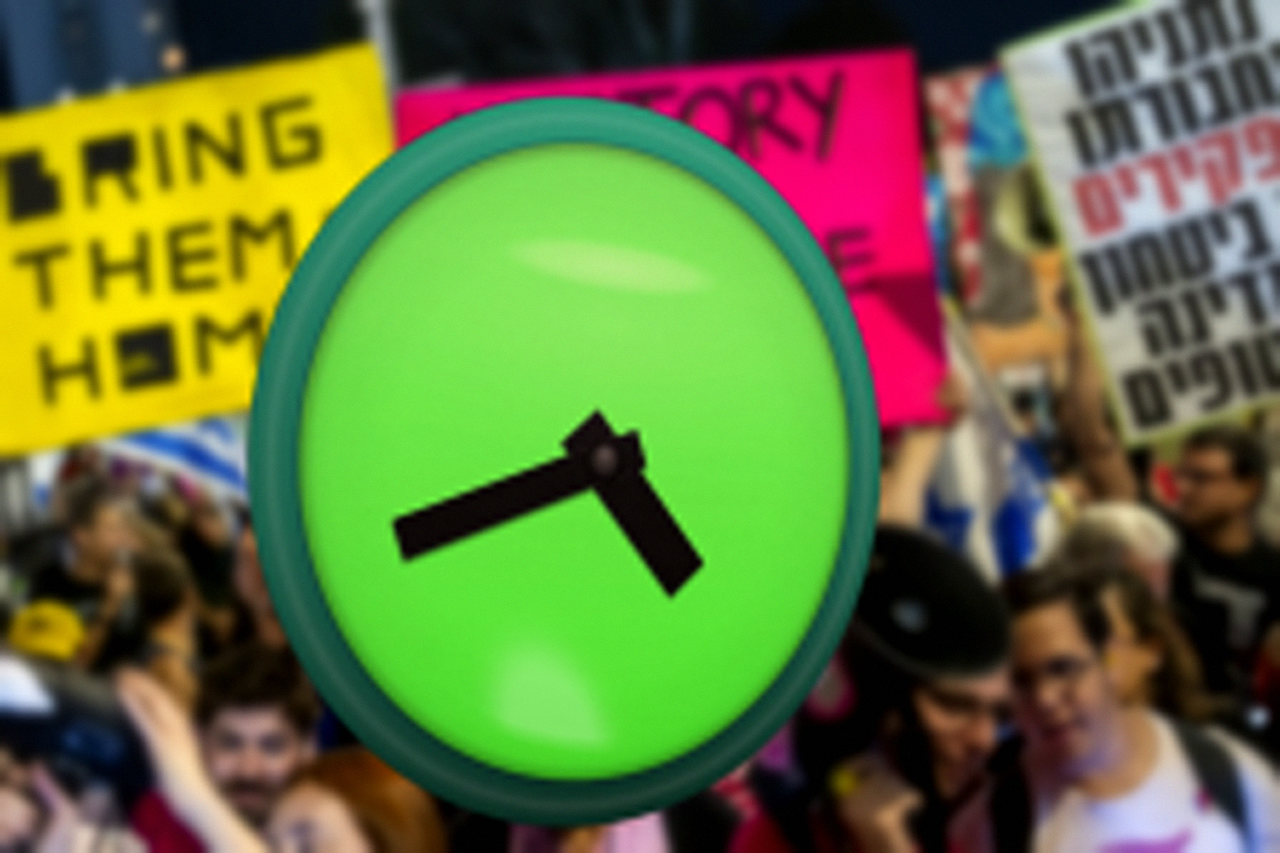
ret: {"hour": 4, "minute": 42}
